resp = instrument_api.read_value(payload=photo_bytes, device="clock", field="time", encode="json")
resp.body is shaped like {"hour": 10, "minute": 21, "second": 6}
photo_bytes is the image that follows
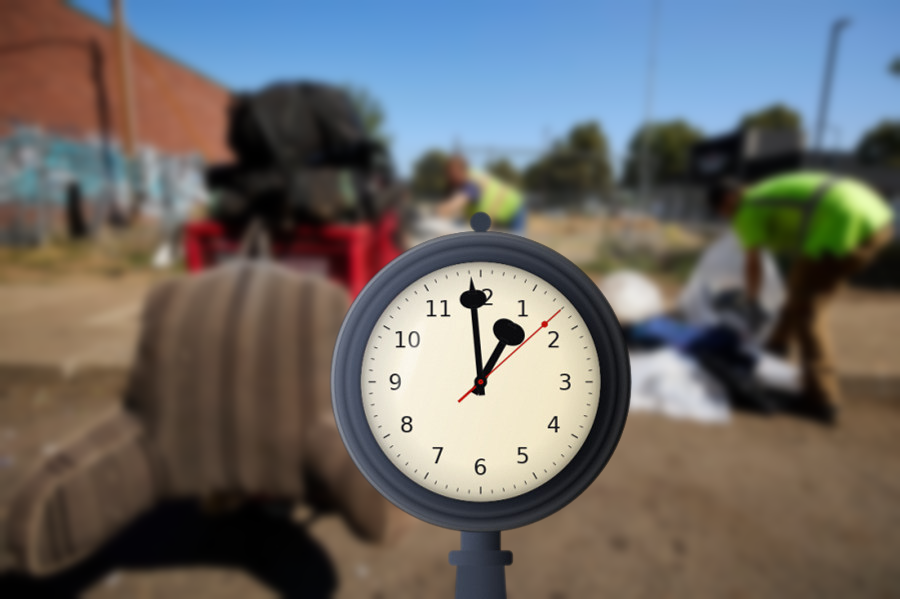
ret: {"hour": 12, "minute": 59, "second": 8}
